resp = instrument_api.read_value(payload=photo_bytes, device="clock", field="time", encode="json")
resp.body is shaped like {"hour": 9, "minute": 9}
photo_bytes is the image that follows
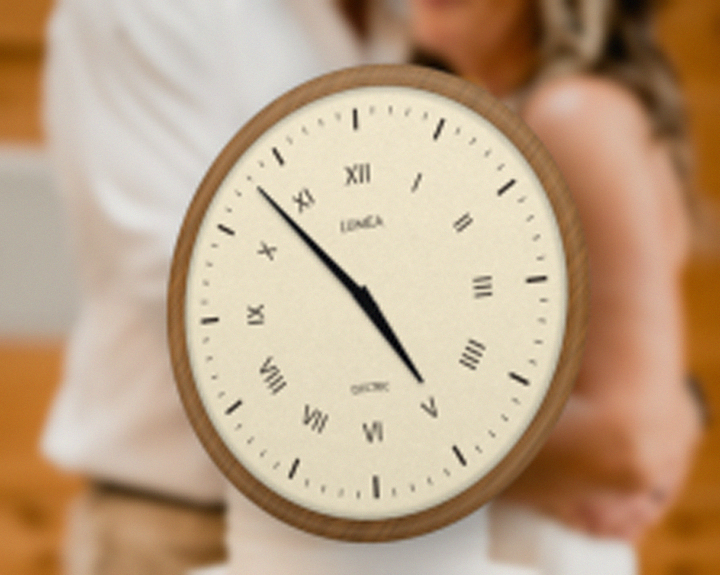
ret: {"hour": 4, "minute": 53}
